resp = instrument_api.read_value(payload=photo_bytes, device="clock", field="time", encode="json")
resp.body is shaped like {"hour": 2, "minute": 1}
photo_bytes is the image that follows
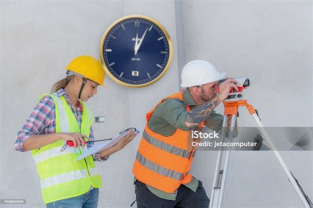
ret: {"hour": 12, "minute": 4}
